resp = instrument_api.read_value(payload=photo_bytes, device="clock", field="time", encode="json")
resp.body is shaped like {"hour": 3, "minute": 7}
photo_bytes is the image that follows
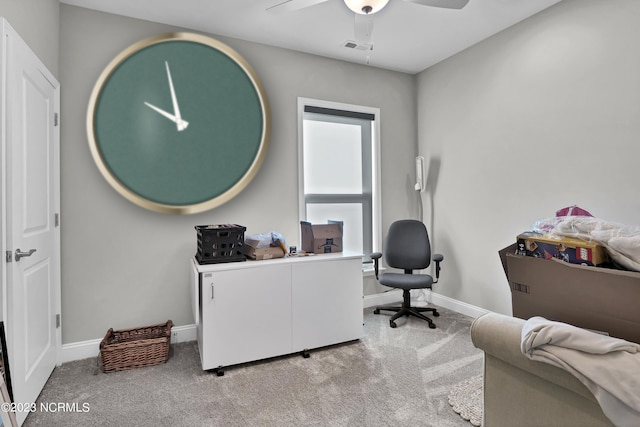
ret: {"hour": 9, "minute": 58}
